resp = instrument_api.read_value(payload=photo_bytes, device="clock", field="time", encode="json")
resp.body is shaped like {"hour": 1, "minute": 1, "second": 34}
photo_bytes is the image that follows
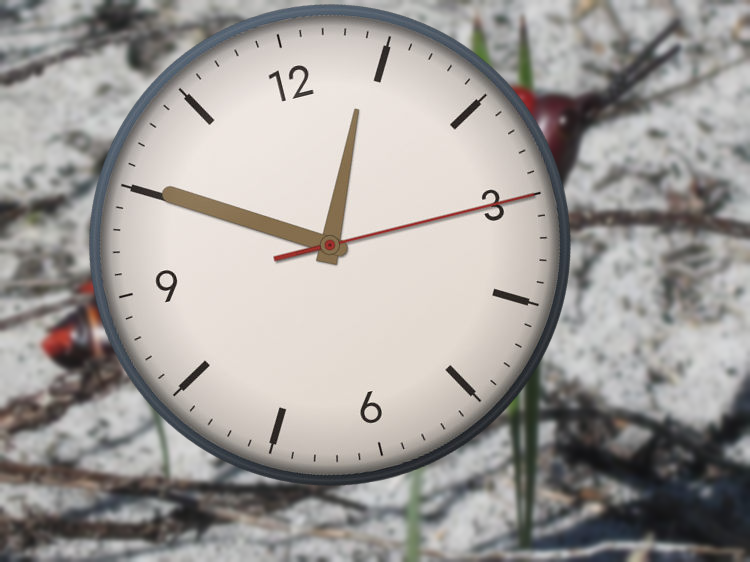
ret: {"hour": 12, "minute": 50, "second": 15}
